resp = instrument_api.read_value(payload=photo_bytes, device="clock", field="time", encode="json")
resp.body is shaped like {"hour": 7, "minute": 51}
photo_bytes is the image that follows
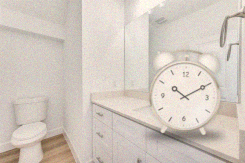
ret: {"hour": 10, "minute": 10}
